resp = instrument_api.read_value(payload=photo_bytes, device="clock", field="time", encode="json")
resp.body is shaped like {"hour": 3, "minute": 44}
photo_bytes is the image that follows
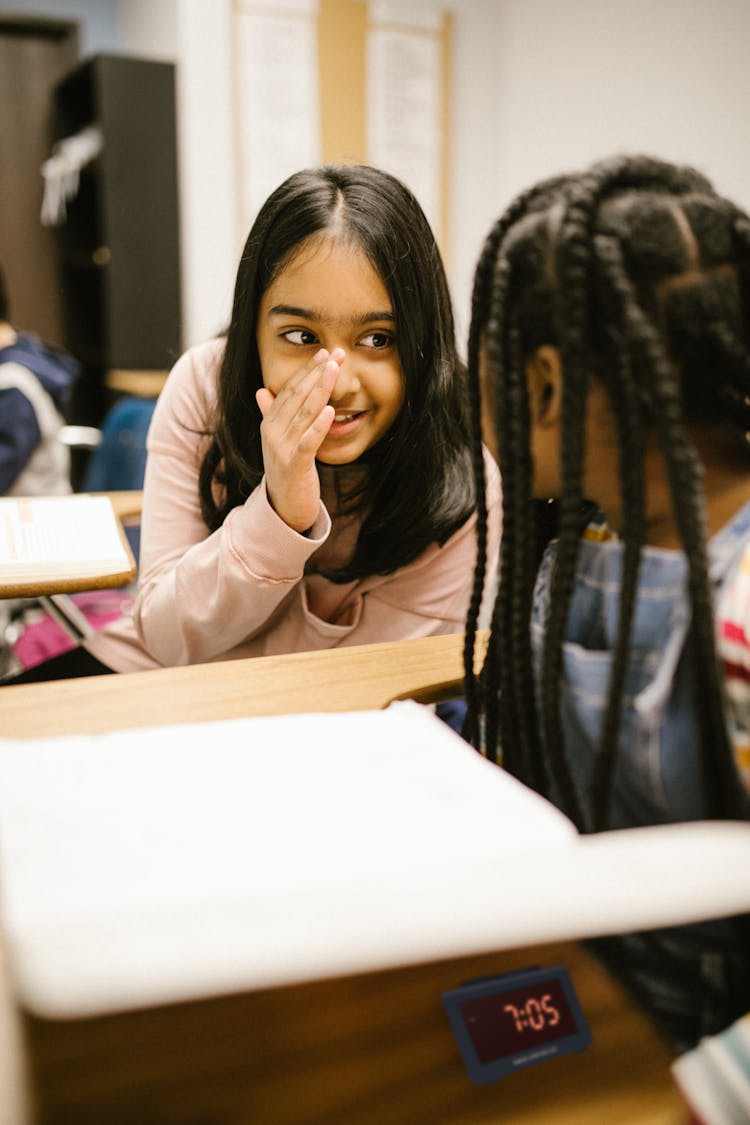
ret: {"hour": 7, "minute": 5}
